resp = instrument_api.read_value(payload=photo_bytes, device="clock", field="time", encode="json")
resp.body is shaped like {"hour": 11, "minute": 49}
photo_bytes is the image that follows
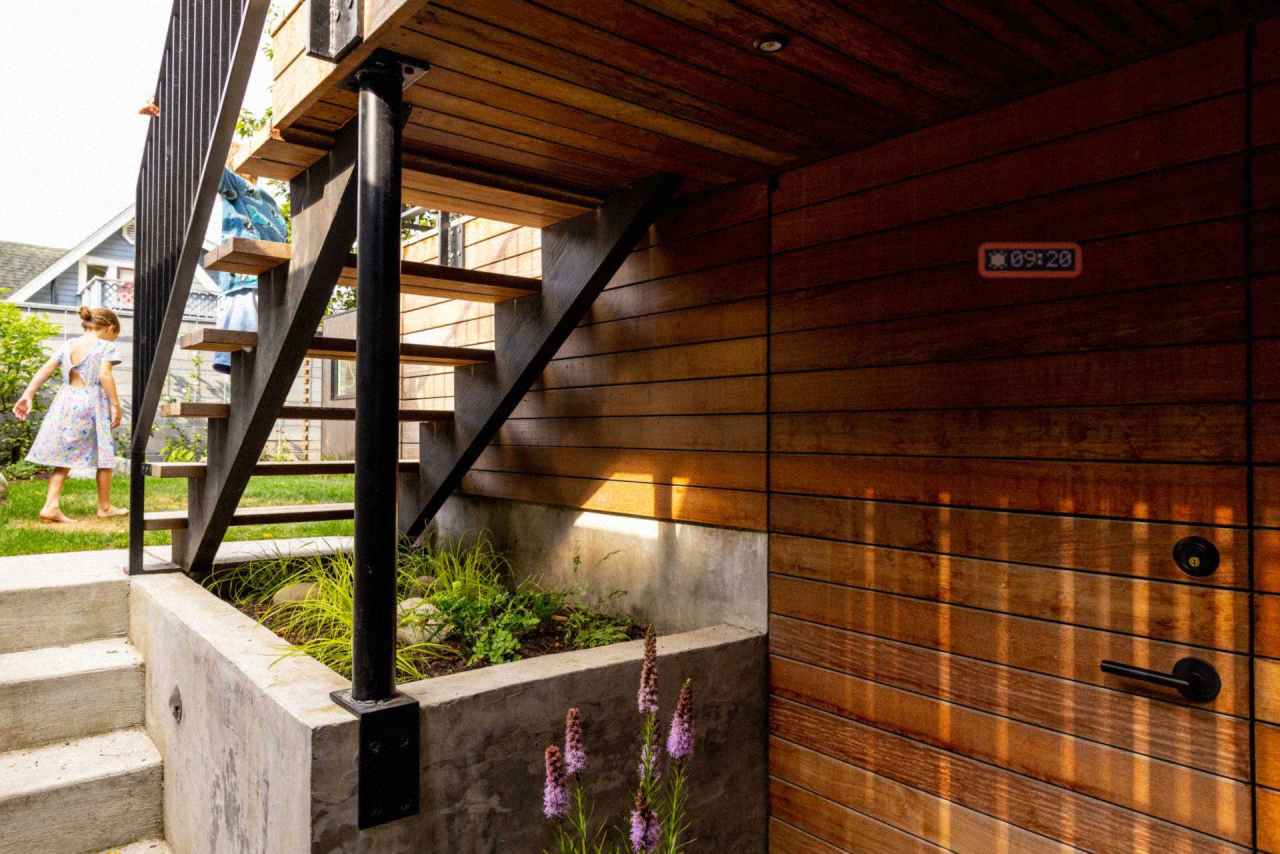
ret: {"hour": 9, "minute": 20}
